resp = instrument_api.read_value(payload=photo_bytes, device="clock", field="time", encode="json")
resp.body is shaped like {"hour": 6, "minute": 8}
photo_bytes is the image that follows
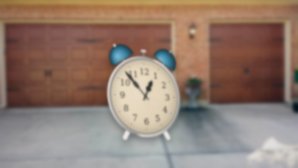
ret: {"hour": 12, "minute": 53}
